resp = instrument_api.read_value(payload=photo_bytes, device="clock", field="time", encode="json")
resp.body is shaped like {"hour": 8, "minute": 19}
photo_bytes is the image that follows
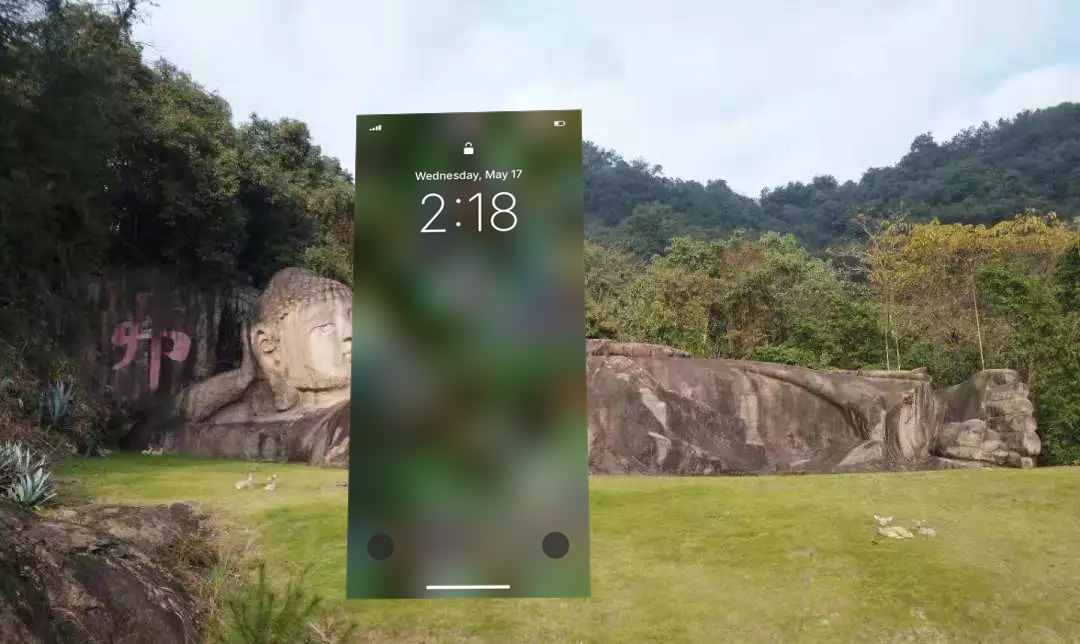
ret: {"hour": 2, "minute": 18}
